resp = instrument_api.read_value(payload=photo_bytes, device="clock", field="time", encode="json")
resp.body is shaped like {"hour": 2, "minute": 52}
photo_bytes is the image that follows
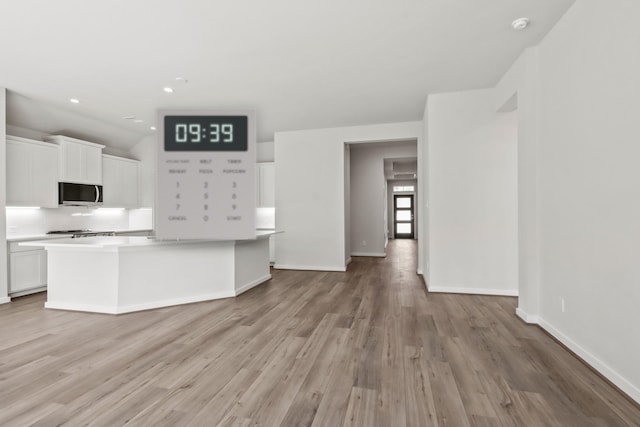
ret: {"hour": 9, "minute": 39}
